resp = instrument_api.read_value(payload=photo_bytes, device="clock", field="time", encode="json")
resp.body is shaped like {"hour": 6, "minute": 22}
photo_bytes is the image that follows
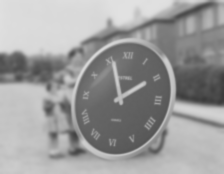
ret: {"hour": 1, "minute": 56}
